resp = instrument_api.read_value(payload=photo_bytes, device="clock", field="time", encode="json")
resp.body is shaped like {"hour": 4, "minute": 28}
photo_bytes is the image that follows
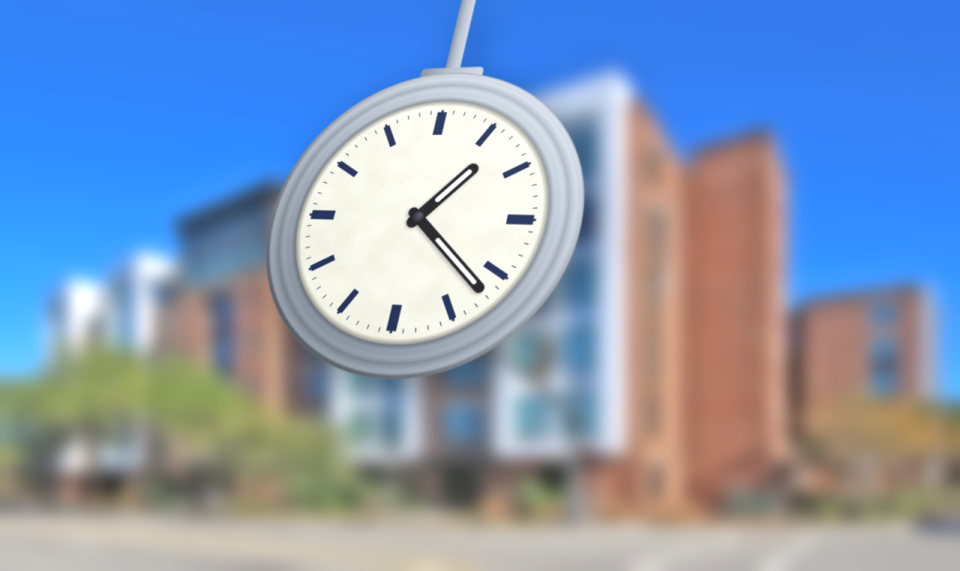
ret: {"hour": 1, "minute": 22}
